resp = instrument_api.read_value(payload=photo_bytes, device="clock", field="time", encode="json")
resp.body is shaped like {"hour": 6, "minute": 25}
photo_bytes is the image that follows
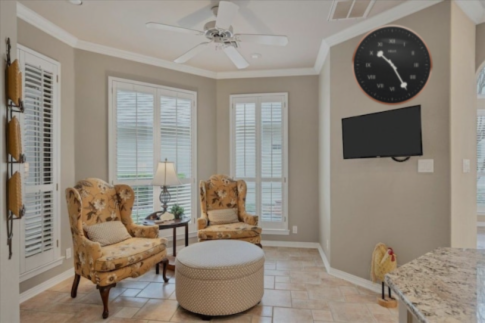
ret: {"hour": 10, "minute": 25}
